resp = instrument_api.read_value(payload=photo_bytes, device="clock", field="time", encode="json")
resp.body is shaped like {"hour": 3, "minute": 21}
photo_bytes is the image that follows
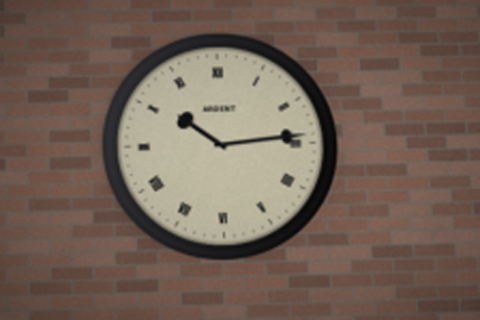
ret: {"hour": 10, "minute": 14}
